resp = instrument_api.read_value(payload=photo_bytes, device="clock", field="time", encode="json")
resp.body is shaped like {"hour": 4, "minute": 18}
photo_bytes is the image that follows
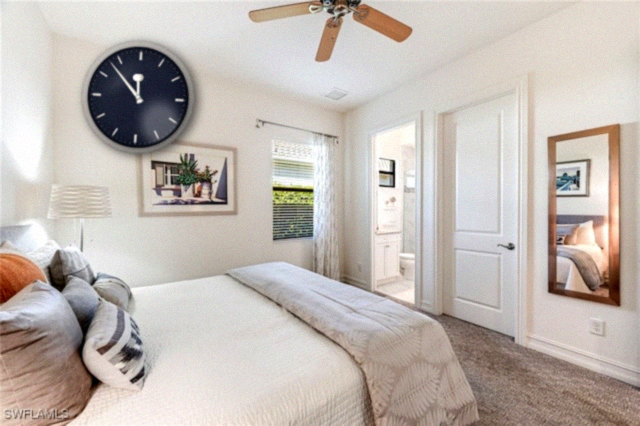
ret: {"hour": 11, "minute": 53}
